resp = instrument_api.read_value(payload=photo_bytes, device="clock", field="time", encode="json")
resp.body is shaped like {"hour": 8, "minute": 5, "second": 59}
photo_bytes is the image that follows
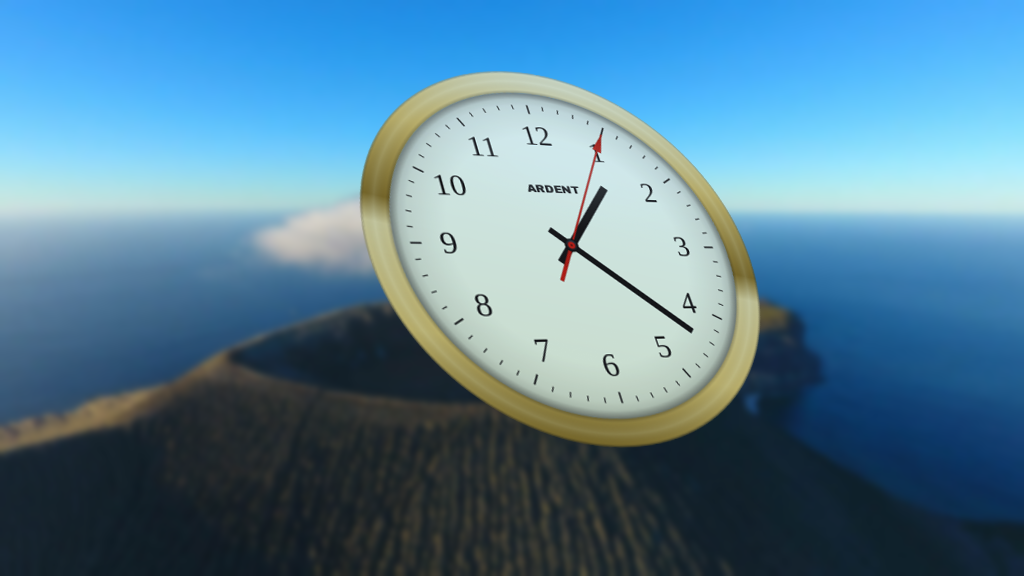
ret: {"hour": 1, "minute": 22, "second": 5}
